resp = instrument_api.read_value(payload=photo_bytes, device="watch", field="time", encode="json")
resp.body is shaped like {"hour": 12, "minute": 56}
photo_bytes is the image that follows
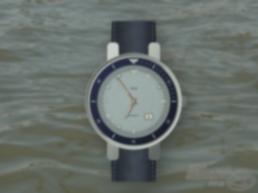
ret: {"hour": 6, "minute": 54}
